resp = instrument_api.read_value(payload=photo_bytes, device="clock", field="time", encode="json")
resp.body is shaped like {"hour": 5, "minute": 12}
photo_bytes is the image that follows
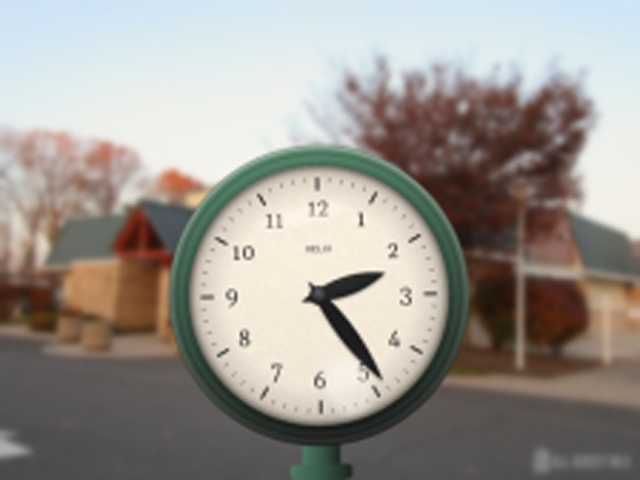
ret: {"hour": 2, "minute": 24}
